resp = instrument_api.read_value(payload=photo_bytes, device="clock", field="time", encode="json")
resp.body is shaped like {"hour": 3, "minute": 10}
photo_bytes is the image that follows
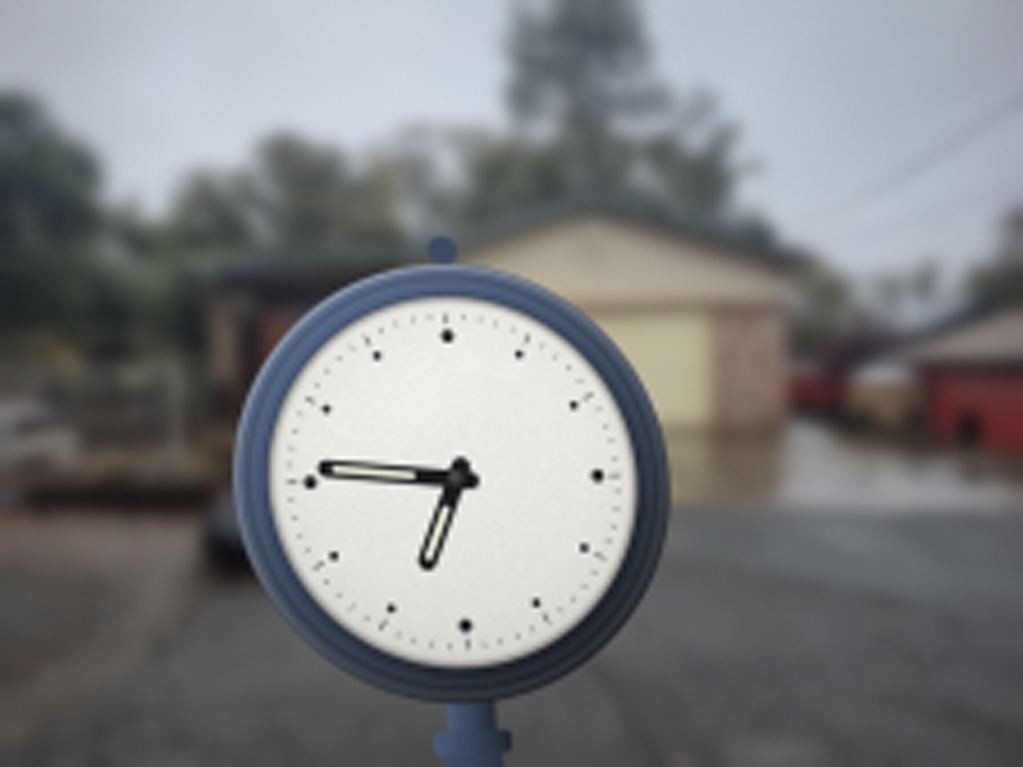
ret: {"hour": 6, "minute": 46}
